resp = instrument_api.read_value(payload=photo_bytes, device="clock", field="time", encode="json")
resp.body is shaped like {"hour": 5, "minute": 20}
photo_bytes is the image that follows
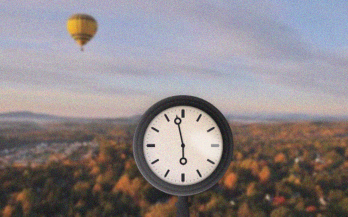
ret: {"hour": 5, "minute": 58}
